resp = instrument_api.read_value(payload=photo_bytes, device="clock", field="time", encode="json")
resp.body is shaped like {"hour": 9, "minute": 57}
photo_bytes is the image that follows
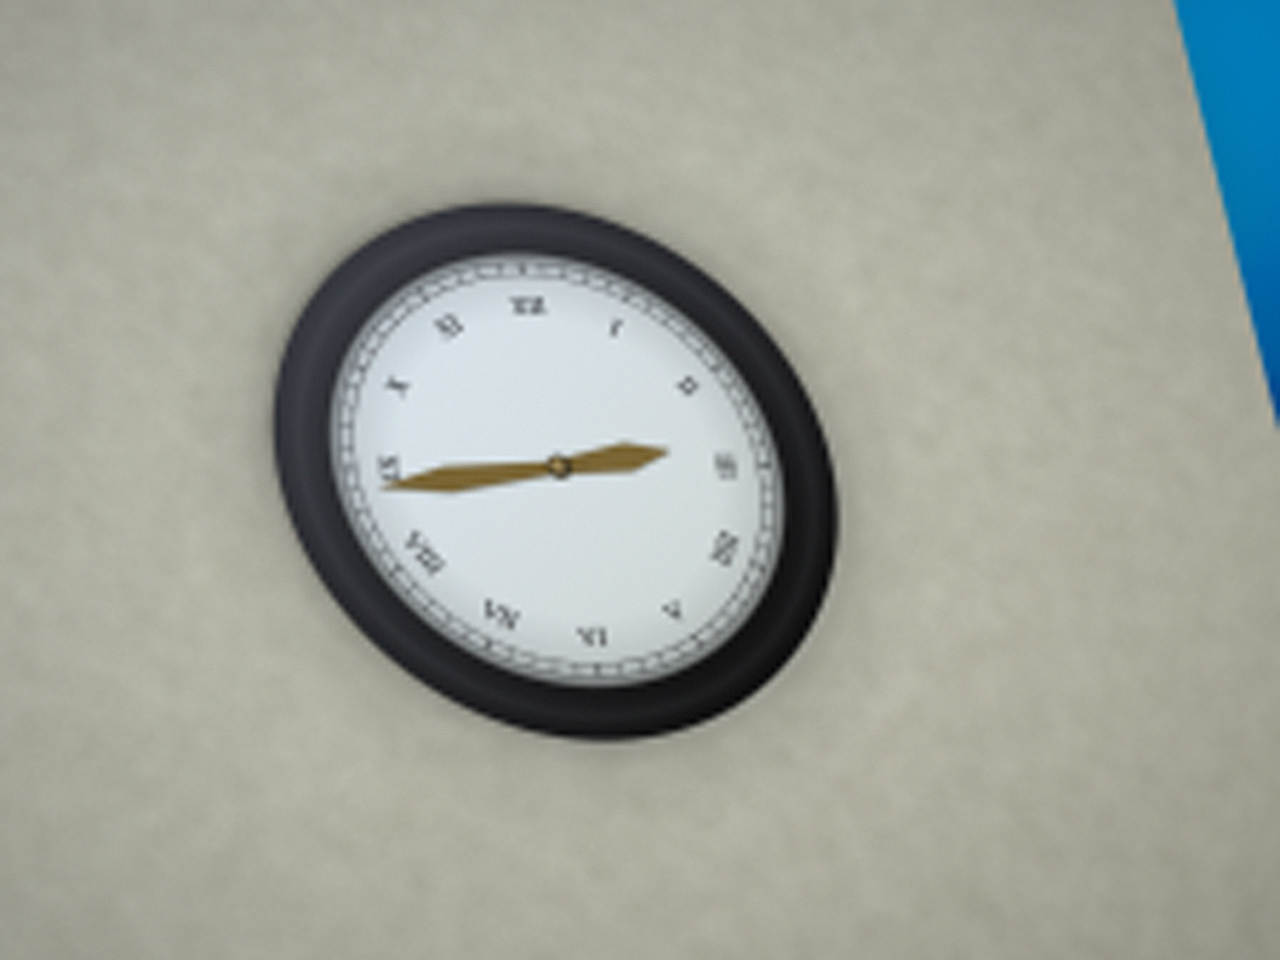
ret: {"hour": 2, "minute": 44}
